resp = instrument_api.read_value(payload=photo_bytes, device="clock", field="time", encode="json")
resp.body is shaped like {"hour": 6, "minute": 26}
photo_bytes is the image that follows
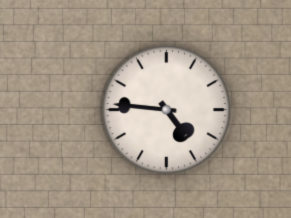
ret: {"hour": 4, "minute": 46}
